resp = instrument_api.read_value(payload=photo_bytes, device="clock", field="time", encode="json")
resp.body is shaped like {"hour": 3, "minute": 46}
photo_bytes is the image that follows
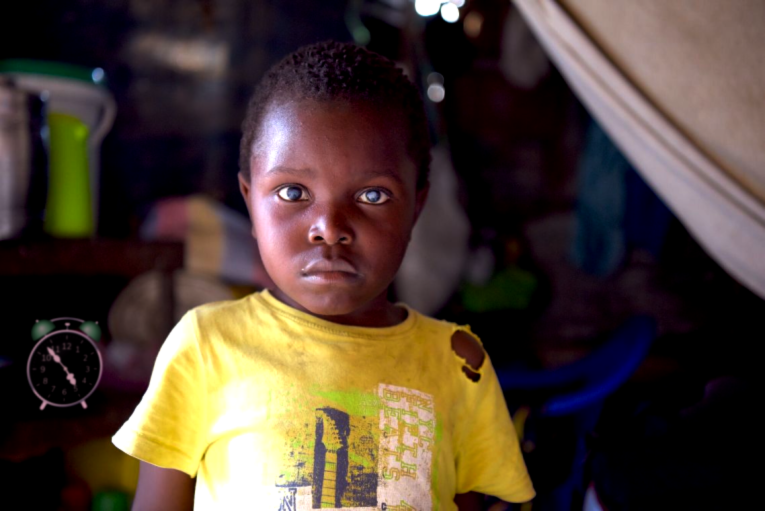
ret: {"hour": 4, "minute": 53}
